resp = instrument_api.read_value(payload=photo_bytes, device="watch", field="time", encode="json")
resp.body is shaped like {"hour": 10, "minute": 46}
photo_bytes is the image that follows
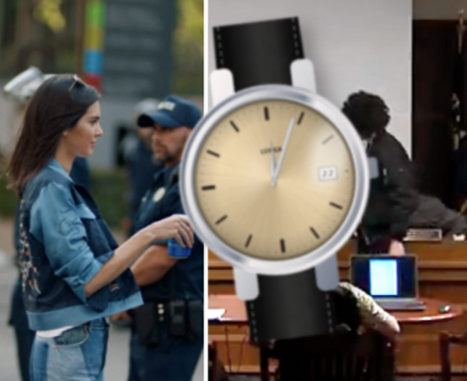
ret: {"hour": 12, "minute": 4}
